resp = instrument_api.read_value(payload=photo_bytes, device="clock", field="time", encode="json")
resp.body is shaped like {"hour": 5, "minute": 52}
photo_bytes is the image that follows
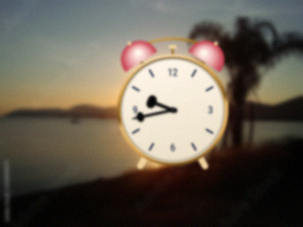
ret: {"hour": 9, "minute": 43}
